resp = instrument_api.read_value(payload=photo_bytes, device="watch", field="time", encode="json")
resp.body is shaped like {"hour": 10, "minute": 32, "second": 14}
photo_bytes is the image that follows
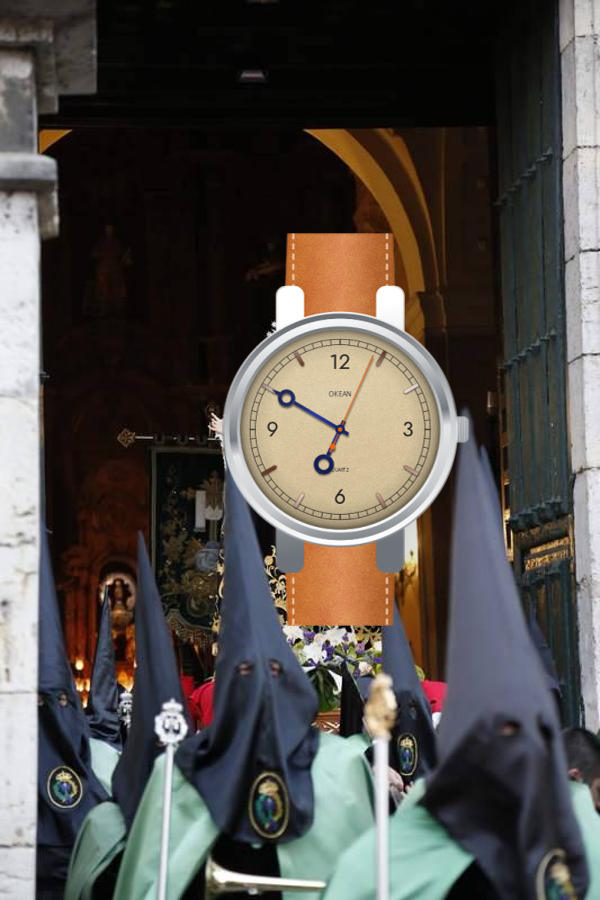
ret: {"hour": 6, "minute": 50, "second": 4}
